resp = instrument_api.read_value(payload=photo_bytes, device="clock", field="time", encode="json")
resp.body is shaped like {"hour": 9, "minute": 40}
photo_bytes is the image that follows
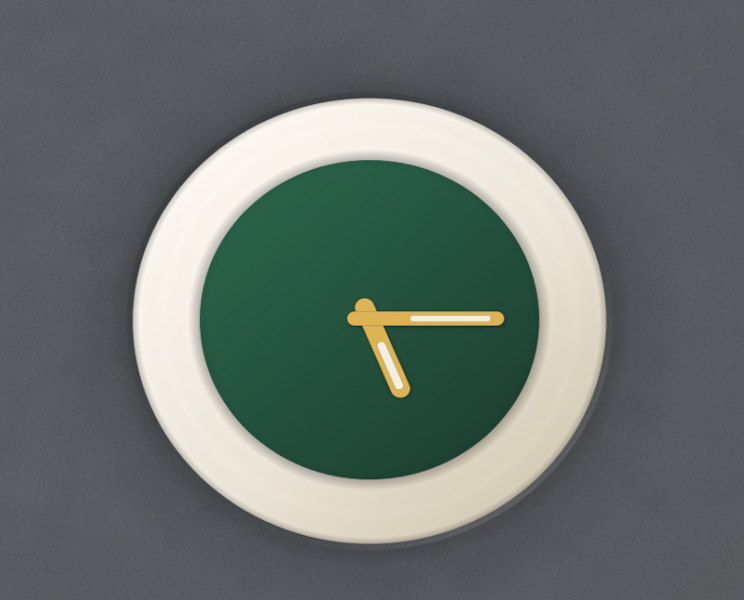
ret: {"hour": 5, "minute": 15}
